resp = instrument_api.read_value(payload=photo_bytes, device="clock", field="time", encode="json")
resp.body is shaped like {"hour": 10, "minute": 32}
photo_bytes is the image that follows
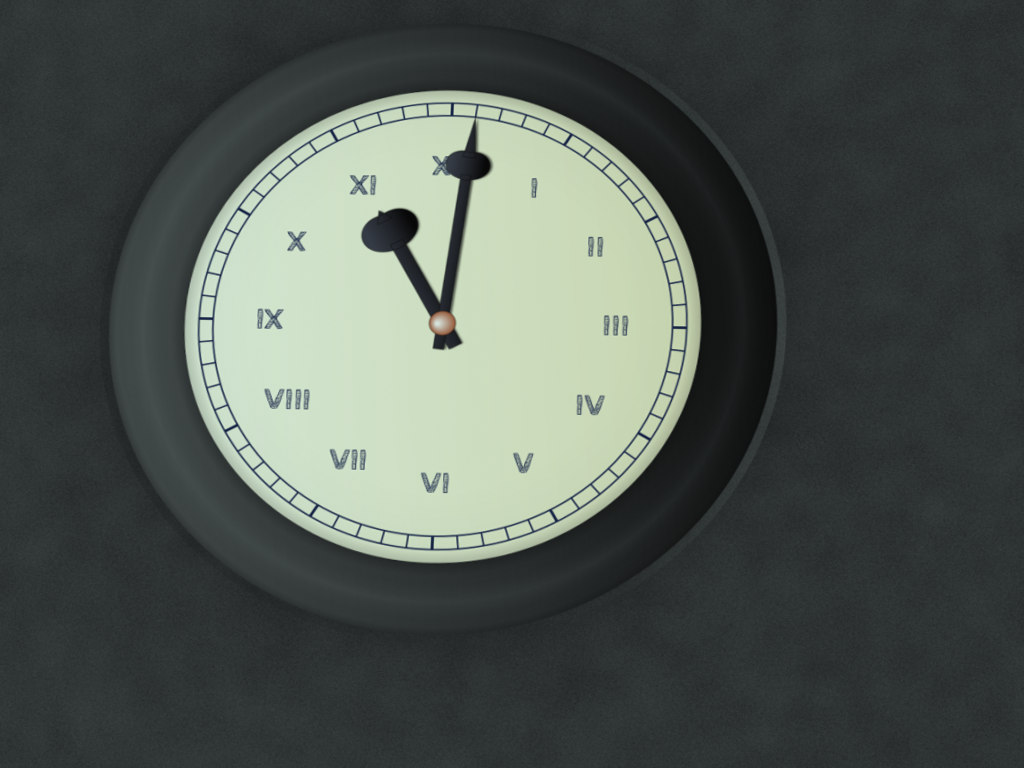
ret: {"hour": 11, "minute": 1}
